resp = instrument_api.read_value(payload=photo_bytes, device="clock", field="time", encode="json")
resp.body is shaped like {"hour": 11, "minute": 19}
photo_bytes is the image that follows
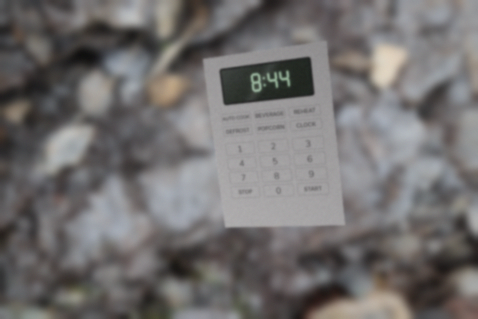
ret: {"hour": 8, "minute": 44}
